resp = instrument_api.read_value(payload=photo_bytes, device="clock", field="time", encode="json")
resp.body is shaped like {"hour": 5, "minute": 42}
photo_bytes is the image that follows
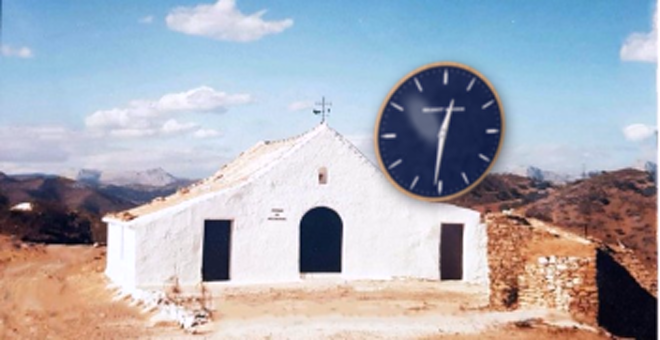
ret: {"hour": 12, "minute": 31}
